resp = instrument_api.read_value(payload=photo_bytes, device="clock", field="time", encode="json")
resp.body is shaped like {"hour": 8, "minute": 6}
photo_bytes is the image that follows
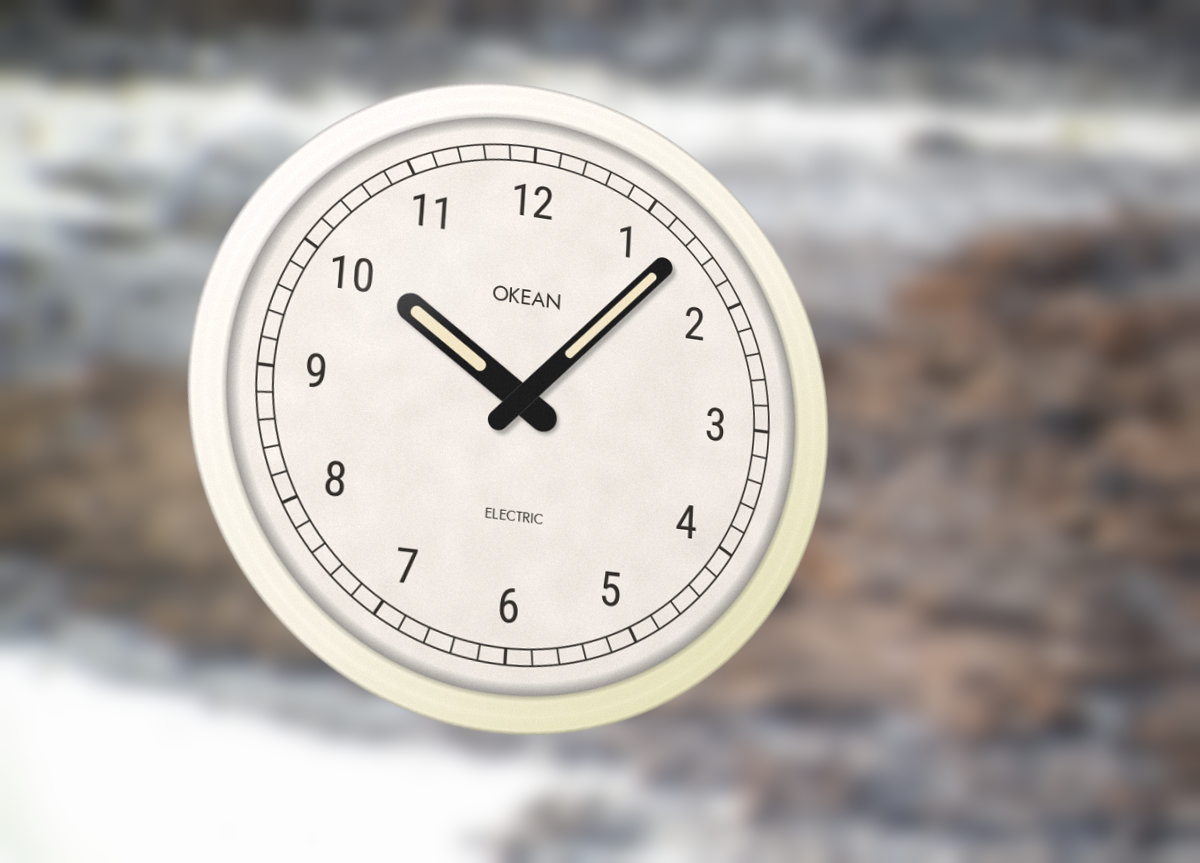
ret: {"hour": 10, "minute": 7}
